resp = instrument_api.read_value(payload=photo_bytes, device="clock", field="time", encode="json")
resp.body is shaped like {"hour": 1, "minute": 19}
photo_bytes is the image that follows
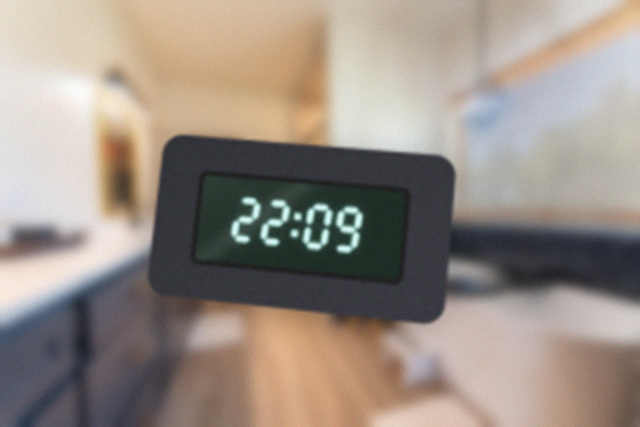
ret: {"hour": 22, "minute": 9}
